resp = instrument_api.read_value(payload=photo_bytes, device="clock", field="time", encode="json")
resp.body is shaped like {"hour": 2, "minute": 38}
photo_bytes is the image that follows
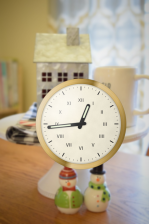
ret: {"hour": 12, "minute": 44}
